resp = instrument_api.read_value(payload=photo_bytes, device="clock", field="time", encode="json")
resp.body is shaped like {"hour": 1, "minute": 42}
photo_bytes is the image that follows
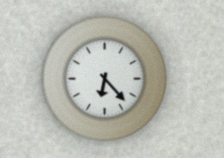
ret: {"hour": 6, "minute": 23}
